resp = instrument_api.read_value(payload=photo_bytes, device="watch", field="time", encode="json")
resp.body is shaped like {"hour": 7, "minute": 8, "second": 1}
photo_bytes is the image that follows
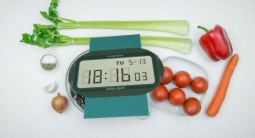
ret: {"hour": 18, "minute": 16, "second": 3}
